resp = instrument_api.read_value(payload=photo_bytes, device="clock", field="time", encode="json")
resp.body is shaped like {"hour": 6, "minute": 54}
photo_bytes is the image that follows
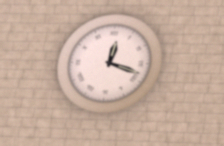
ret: {"hour": 12, "minute": 18}
